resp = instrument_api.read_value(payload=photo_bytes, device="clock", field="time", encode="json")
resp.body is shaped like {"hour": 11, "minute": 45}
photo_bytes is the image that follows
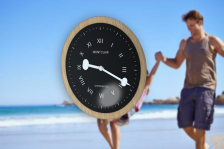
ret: {"hour": 9, "minute": 19}
